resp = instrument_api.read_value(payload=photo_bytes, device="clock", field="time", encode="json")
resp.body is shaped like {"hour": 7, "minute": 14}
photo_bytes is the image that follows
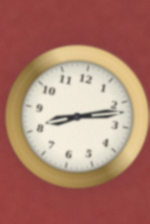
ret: {"hour": 8, "minute": 12}
